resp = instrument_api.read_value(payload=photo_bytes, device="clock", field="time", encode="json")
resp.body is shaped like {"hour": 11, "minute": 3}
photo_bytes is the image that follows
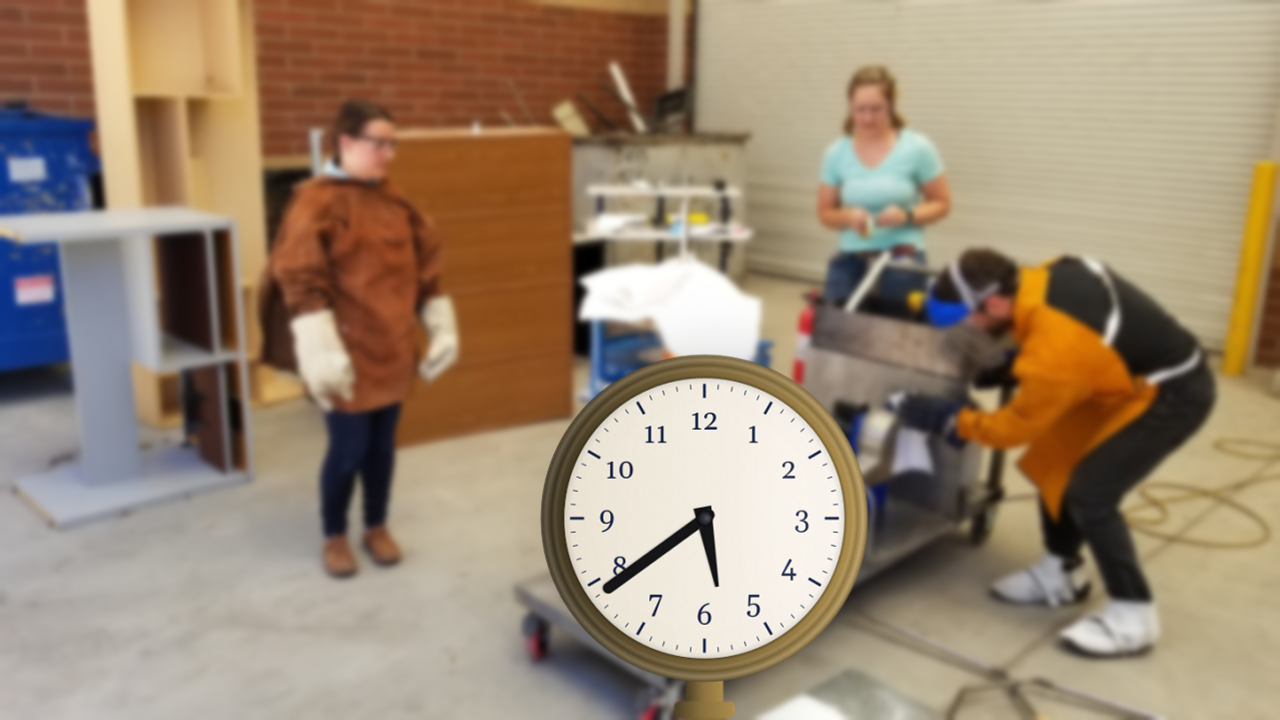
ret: {"hour": 5, "minute": 39}
